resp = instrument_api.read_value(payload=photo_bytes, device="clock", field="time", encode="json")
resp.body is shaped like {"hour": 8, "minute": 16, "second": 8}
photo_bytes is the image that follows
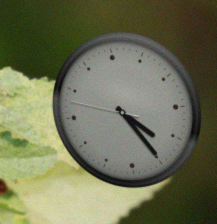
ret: {"hour": 4, "minute": 24, "second": 48}
